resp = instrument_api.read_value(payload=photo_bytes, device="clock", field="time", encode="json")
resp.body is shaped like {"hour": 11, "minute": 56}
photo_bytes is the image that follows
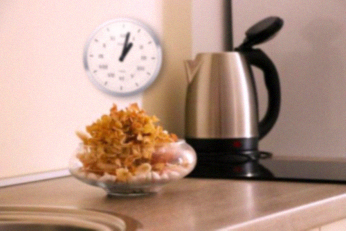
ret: {"hour": 1, "minute": 2}
